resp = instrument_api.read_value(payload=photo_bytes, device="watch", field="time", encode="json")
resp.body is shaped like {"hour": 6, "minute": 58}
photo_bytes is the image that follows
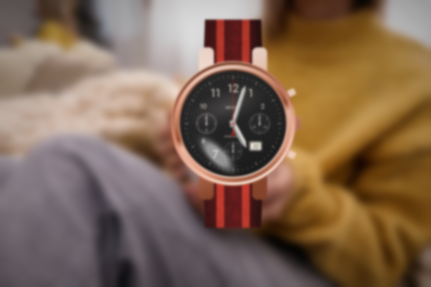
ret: {"hour": 5, "minute": 3}
